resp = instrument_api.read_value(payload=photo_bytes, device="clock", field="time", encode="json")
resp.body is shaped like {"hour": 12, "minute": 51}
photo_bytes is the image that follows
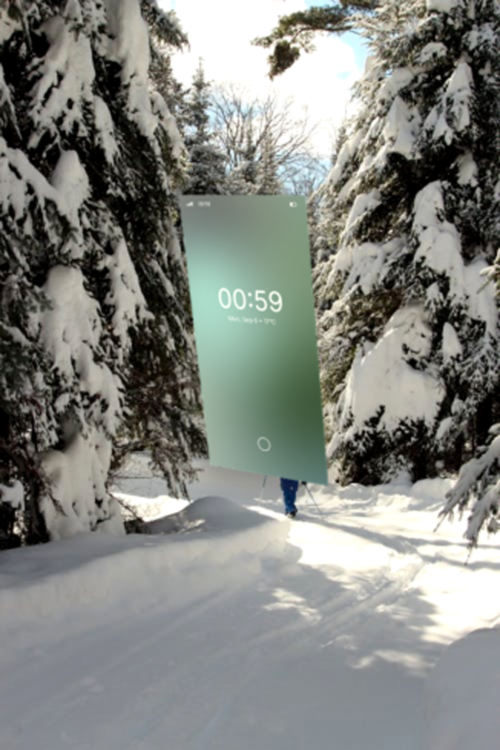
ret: {"hour": 0, "minute": 59}
